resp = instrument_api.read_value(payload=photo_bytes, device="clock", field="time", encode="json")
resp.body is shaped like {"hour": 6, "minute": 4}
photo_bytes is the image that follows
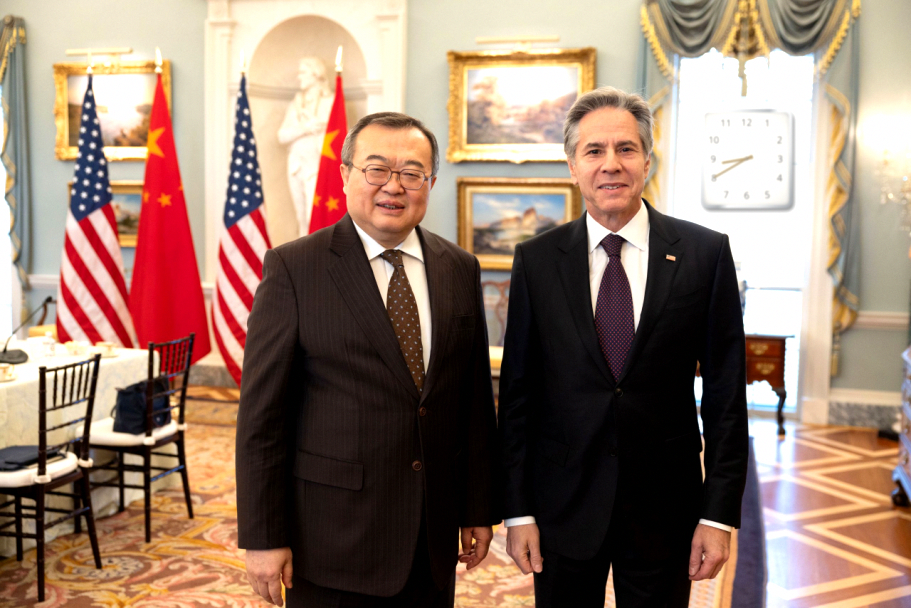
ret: {"hour": 8, "minute": 40}
